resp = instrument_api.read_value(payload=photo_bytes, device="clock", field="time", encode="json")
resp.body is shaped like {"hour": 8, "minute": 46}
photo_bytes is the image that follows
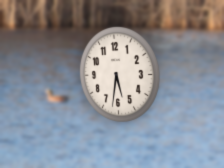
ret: {"hour": 5, "minute": 32}
